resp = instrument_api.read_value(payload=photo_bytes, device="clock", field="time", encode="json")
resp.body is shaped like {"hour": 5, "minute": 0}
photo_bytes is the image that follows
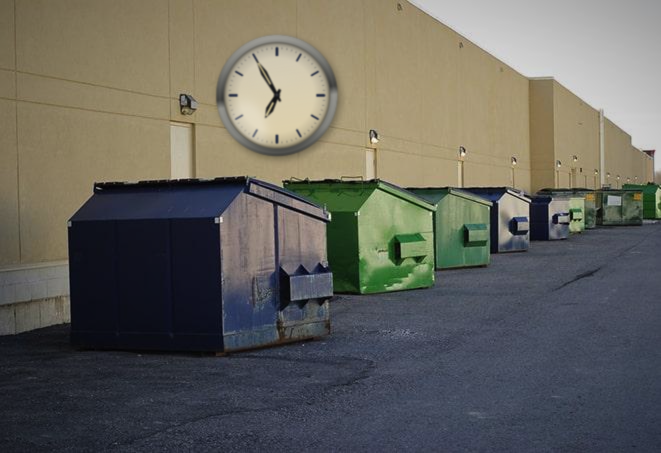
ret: {"hour": 6, "minute": 55}
